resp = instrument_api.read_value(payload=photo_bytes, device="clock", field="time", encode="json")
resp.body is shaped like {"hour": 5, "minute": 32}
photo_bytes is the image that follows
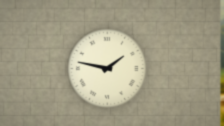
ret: {"hour": 1, "minute": 47}
